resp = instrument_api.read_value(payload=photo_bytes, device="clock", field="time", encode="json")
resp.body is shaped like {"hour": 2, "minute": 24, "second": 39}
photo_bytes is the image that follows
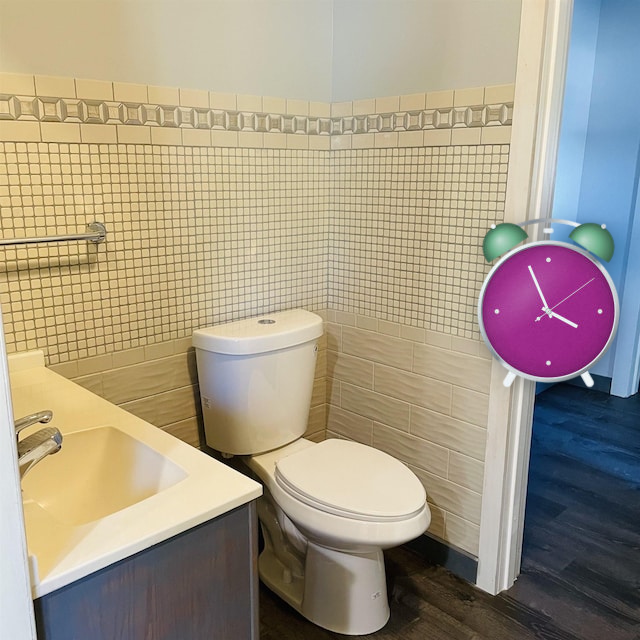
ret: {"hour": 3, "minute": 56, "second": 9}
